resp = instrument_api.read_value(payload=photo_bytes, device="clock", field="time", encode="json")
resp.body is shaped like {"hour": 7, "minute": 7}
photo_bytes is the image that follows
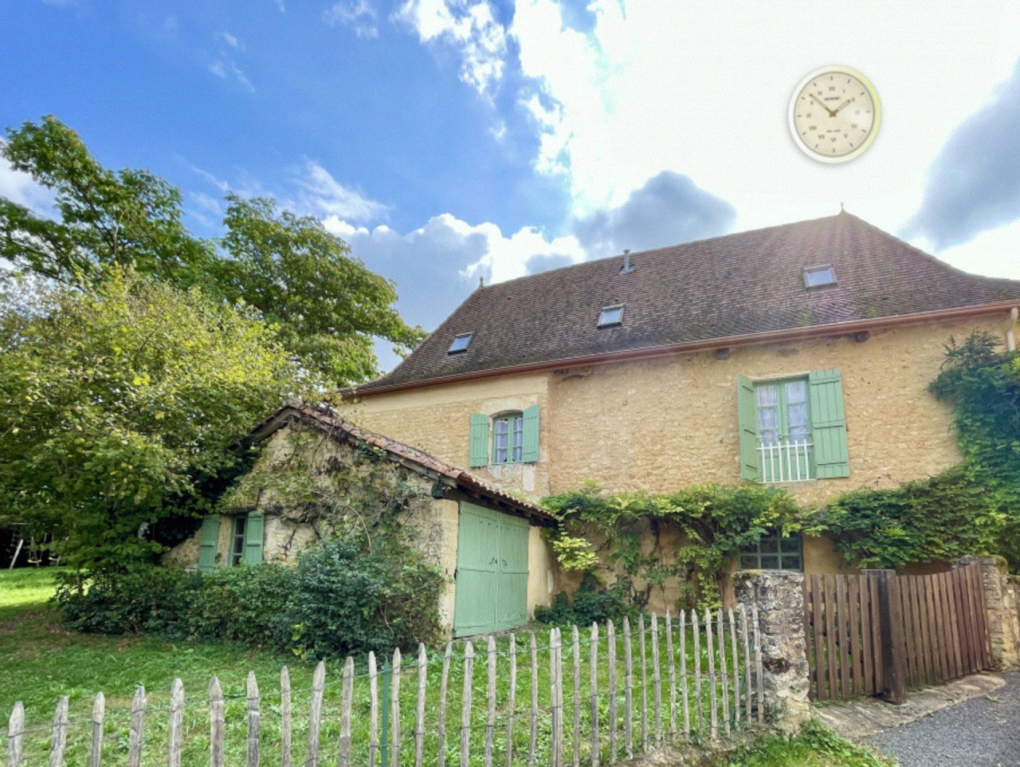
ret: {"hour": 1, "minute": 52}
